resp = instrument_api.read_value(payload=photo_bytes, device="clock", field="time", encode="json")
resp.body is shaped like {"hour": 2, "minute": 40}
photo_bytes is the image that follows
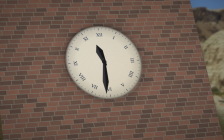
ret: {"hour": 11, "minute": 31}
